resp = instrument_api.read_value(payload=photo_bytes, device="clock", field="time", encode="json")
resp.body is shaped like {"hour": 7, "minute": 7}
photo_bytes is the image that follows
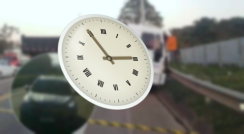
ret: {"hour": 2, "minute": 55}
